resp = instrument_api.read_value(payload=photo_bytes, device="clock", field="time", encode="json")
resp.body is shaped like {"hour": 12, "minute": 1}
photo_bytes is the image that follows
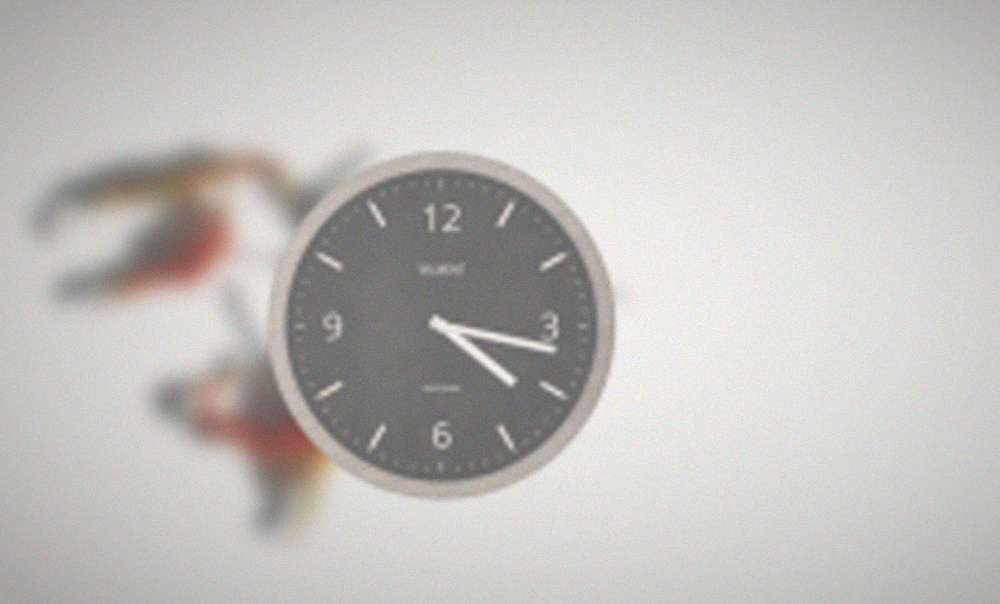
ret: {"hour": 4, "minute": 17}
